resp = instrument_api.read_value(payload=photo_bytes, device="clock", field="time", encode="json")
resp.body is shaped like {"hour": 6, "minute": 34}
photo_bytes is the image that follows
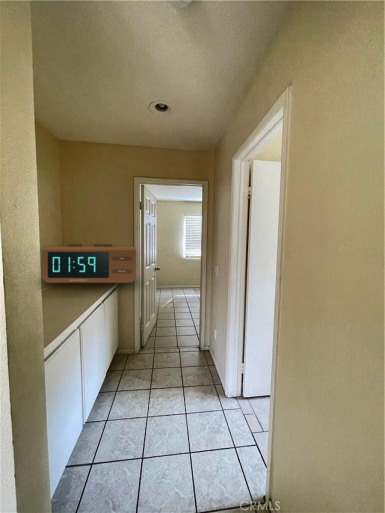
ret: {"hour": 1, "minute": 59}
